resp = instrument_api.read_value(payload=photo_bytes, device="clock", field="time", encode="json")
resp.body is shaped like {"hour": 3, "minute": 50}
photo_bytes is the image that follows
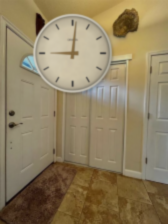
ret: {"hour": 9, "minute": 1}
